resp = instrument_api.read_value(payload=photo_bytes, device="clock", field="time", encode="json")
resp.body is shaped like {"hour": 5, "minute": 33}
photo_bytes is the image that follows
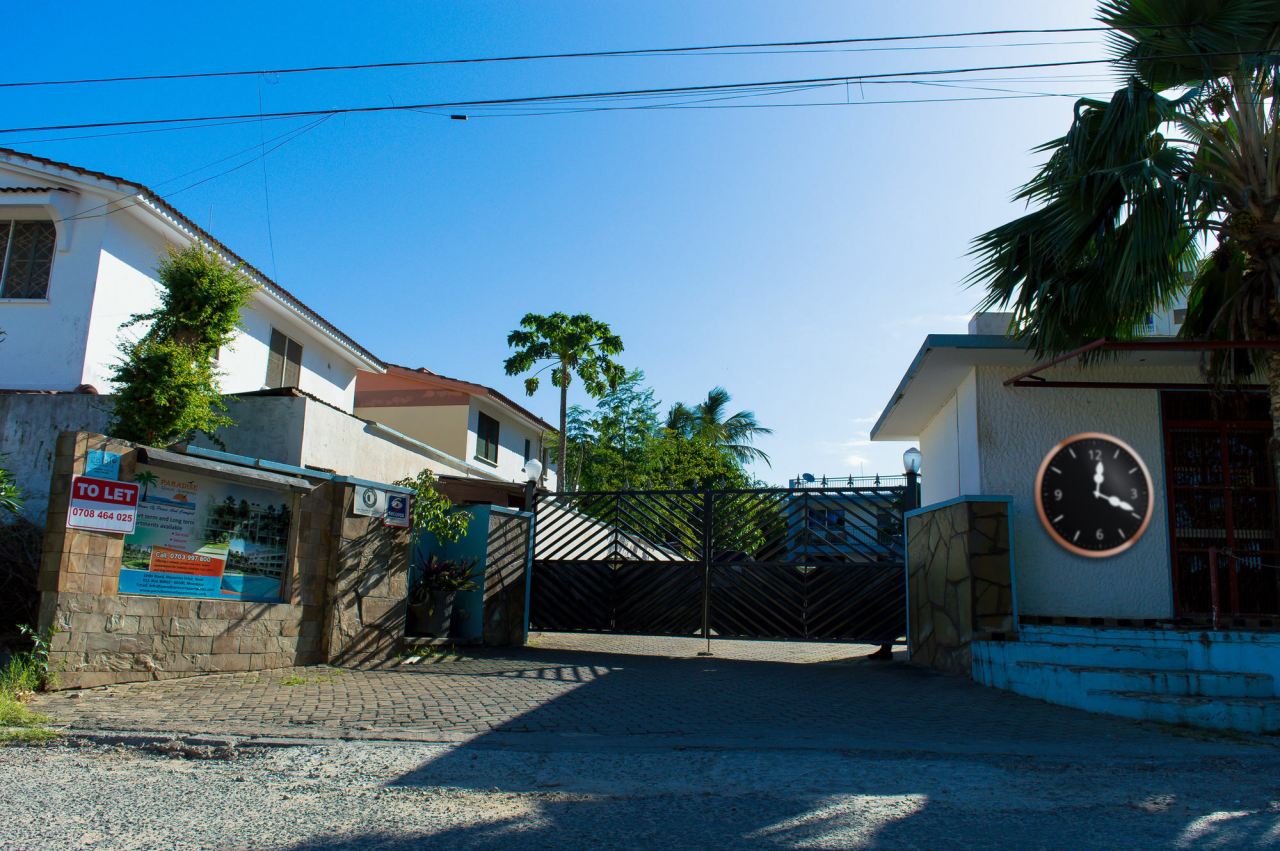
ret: {"hour": 12, "minute": 19}
